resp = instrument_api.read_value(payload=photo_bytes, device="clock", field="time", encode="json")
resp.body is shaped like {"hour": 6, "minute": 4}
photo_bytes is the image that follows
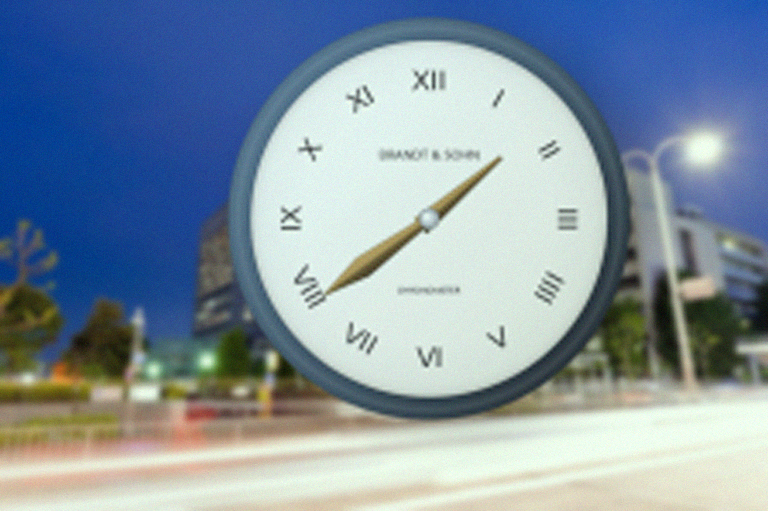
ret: {"hour": 1, "minute": 39}
